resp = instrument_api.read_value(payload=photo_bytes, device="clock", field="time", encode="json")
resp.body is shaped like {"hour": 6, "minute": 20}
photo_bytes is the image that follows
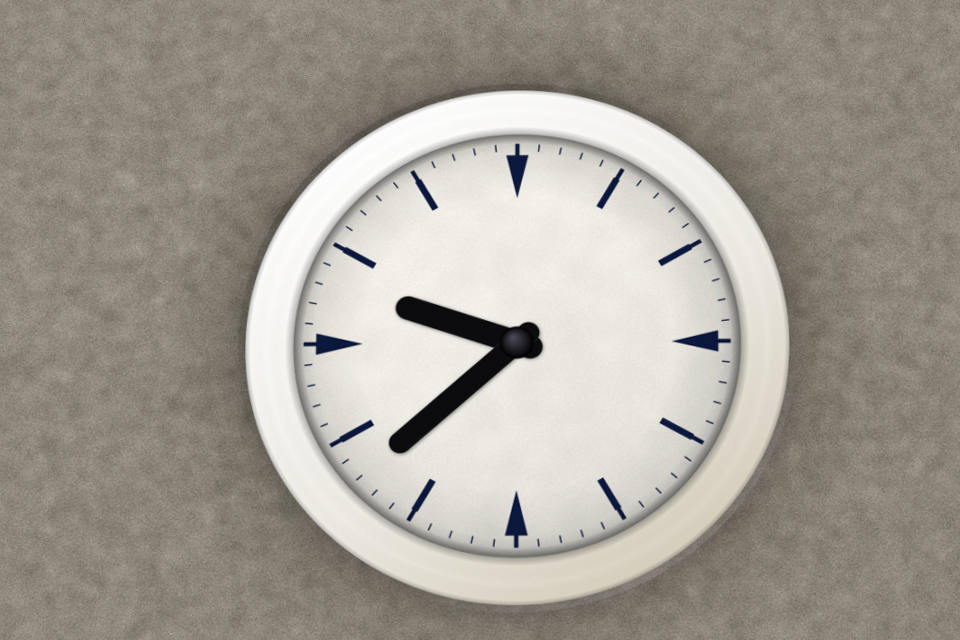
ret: {"hour": 9, "minute": 38}
